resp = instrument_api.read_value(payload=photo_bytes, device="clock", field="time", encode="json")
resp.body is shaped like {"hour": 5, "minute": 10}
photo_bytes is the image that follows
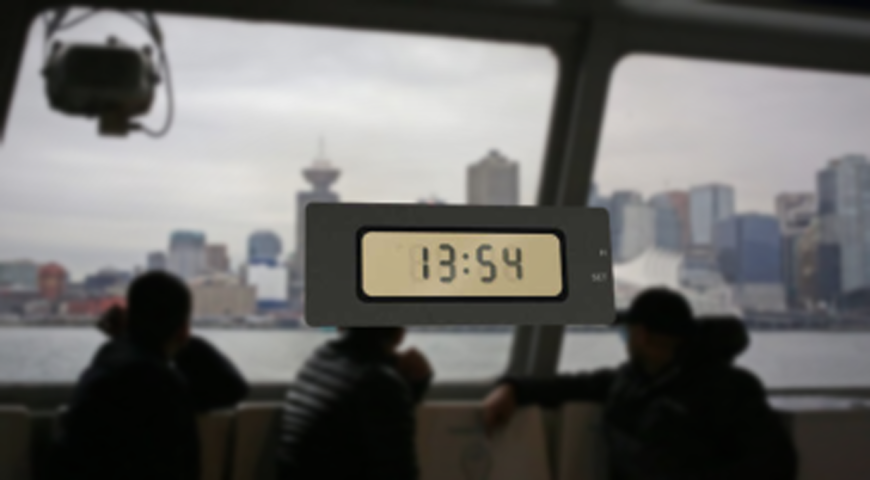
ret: {"hour": 13, "minute": 54}
